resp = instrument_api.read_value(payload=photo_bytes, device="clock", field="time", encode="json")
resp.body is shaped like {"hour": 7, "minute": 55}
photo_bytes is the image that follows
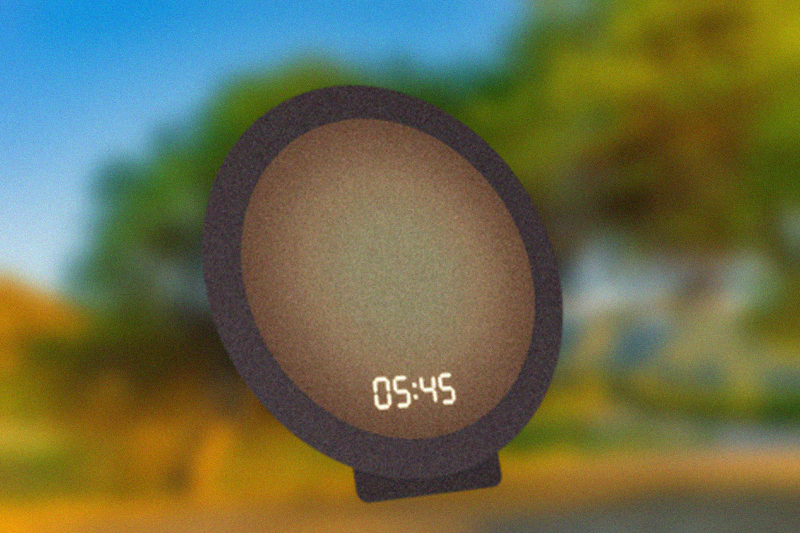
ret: {"hour": 5, "minute": 45}
